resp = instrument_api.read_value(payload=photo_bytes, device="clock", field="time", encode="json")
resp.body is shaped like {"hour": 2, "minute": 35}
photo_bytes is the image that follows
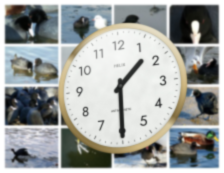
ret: {"hour": 1, "minute": 30}
